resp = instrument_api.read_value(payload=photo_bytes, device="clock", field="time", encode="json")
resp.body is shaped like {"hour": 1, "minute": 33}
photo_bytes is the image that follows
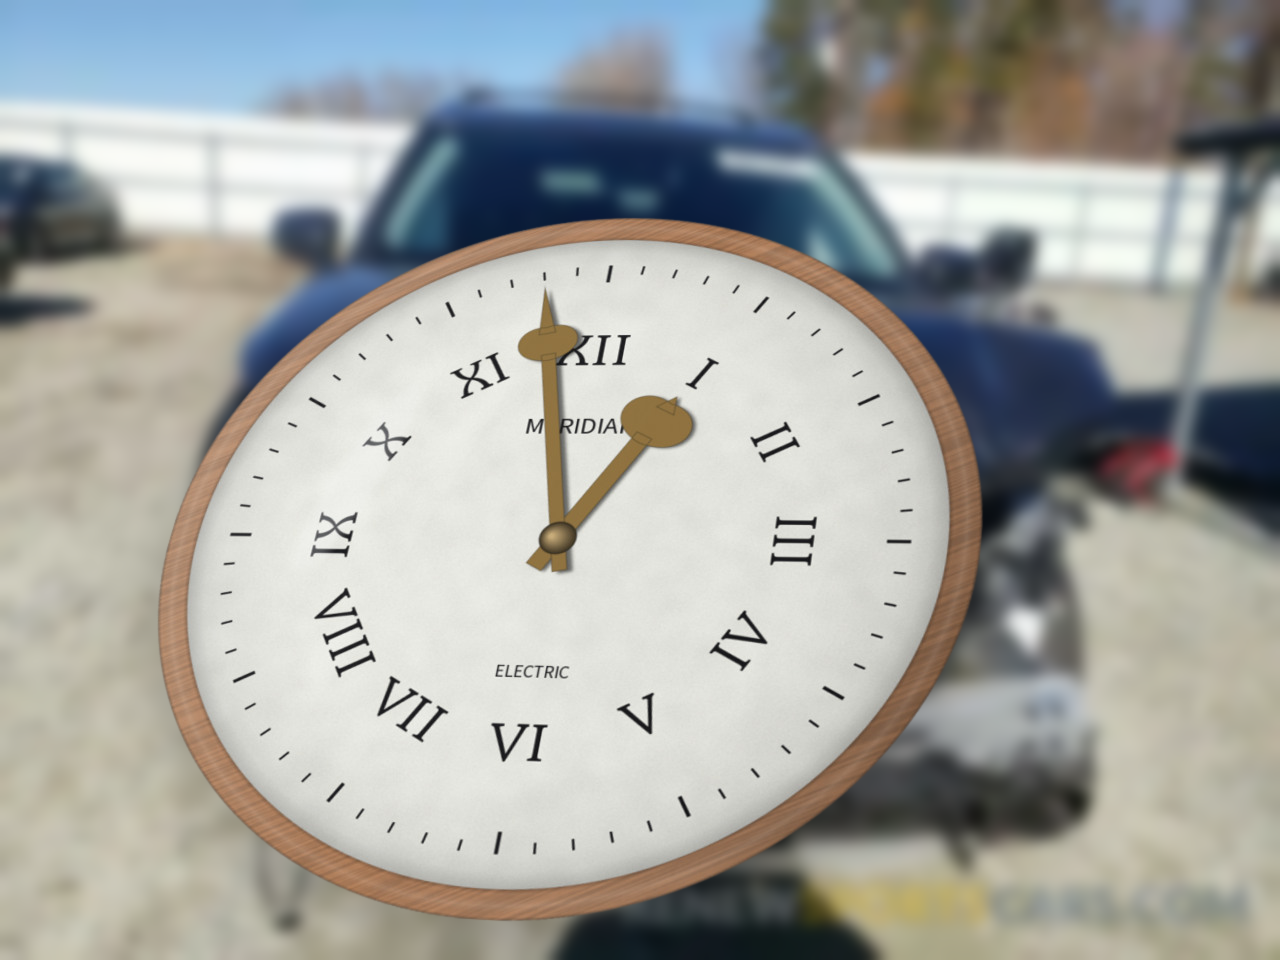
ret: {"hour": 12, "minute": 58}
